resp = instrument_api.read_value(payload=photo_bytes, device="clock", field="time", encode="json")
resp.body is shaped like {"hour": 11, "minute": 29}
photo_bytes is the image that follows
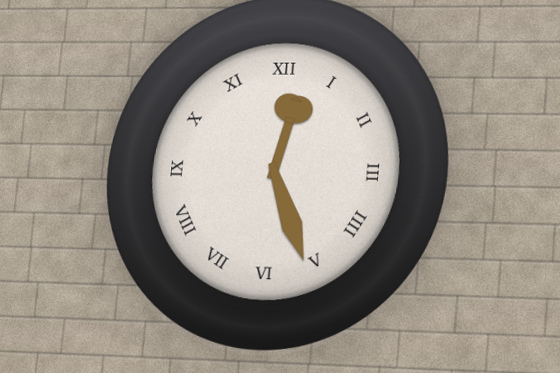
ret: {"hour": 12, "minute": 26}
